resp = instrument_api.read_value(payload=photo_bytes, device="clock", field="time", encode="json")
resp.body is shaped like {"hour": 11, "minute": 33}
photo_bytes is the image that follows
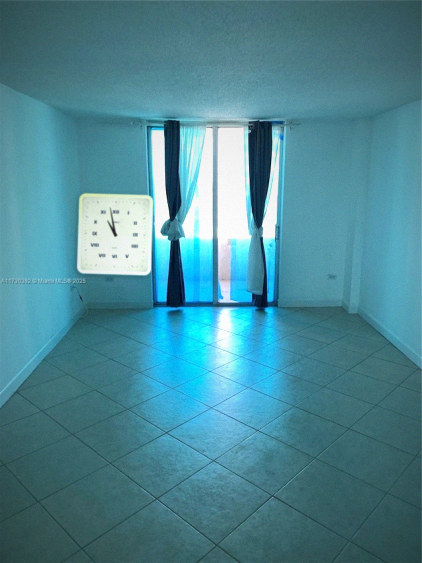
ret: {"hour": 10, "minute": 58}
